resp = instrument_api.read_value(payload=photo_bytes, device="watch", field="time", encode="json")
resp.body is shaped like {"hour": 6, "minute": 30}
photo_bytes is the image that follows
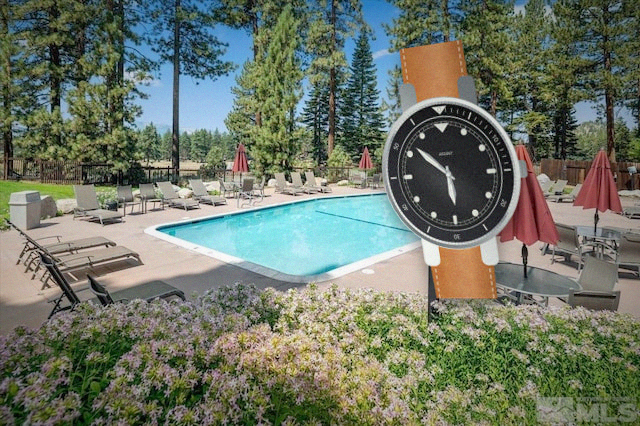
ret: {"hour": 5, "minute": 52}
